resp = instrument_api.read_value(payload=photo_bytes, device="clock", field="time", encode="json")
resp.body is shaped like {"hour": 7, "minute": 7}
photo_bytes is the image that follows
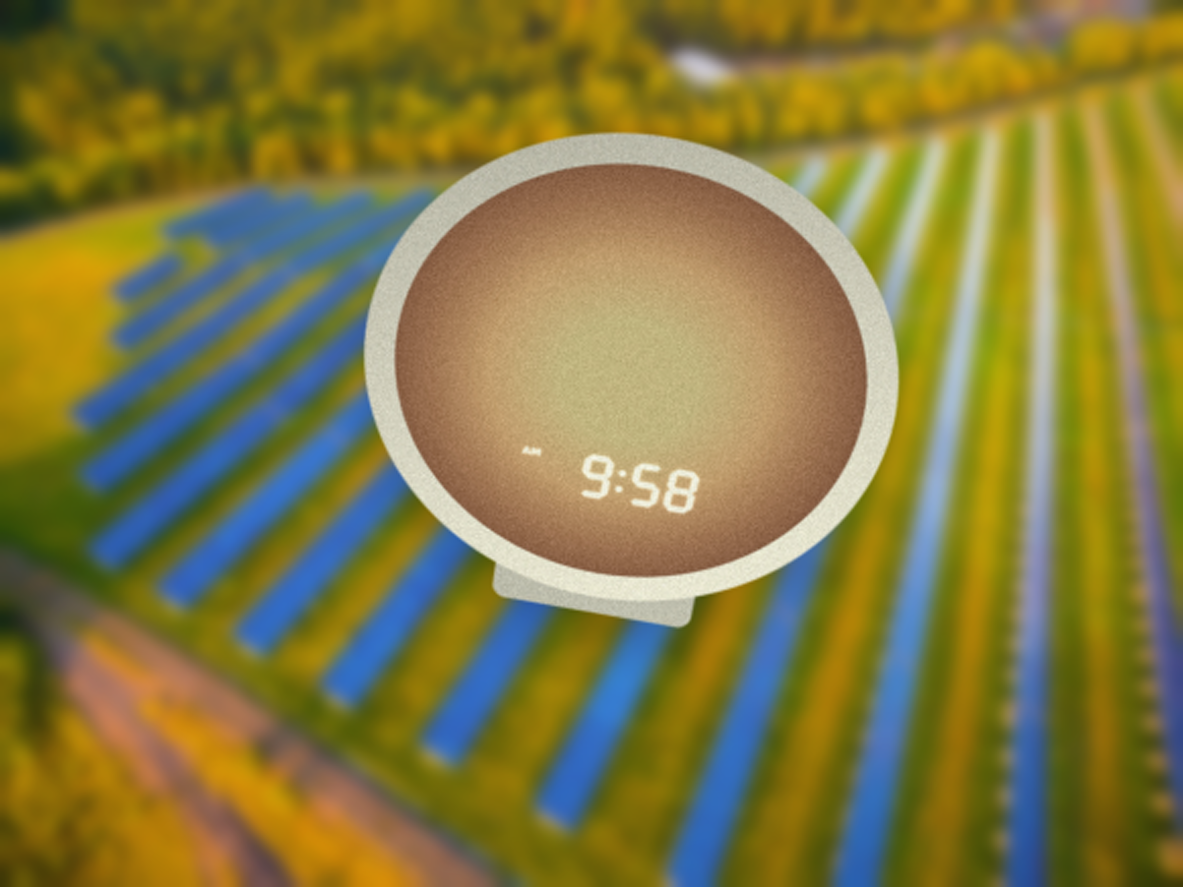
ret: {"hour": 9, "minute": 58}
